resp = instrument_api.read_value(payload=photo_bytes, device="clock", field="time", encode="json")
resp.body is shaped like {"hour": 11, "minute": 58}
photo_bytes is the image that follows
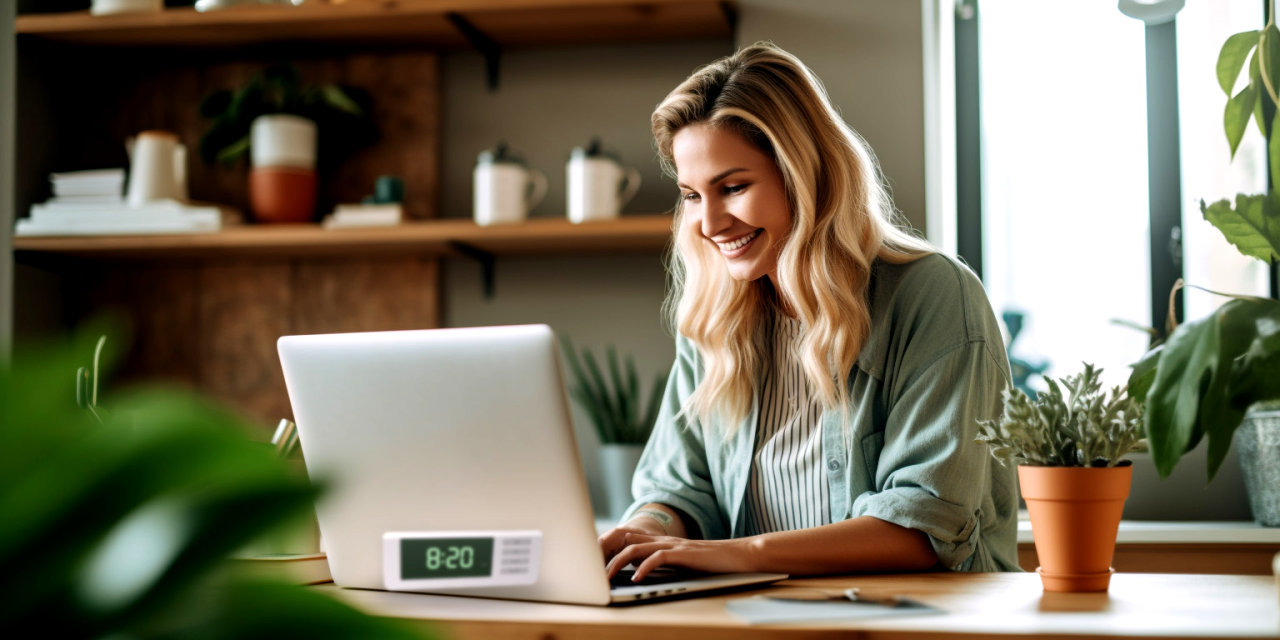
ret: {"hour": 8, "minute": 20}
